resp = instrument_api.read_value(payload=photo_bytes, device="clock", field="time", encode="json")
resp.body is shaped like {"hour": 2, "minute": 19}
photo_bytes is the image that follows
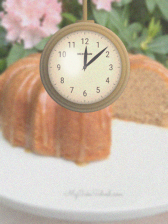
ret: {"hour": 12, "minute": 8}
